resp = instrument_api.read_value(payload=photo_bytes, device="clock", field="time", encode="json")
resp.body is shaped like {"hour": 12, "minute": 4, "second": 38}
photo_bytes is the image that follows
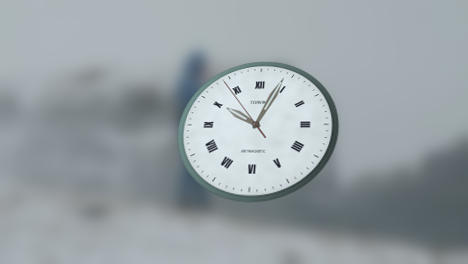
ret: {"hour": 10, "minute": 3, "second": 54}
